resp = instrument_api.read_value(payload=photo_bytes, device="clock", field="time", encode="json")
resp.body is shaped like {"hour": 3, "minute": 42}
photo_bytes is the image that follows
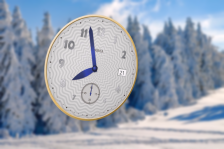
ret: {"hour": 7, "minute": 57}
